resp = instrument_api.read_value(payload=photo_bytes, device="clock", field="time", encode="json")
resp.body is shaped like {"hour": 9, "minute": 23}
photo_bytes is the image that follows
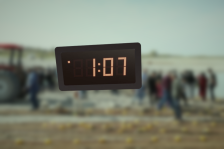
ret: {"hour": 1, "minute": 7}
